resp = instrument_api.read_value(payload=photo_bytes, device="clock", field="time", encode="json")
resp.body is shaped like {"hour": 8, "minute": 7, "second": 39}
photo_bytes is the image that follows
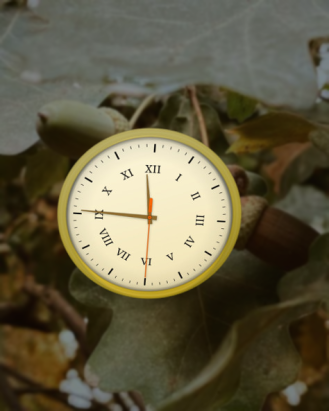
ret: {"hour": 11, "minute": 45, "second": 30}
